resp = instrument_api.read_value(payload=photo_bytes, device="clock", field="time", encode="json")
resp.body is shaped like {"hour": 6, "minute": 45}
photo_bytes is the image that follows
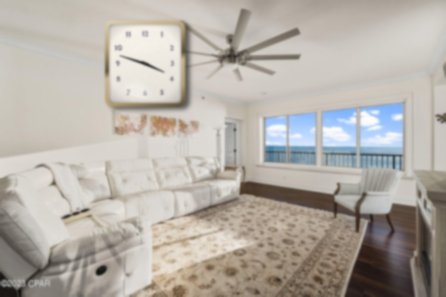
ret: {"hour": 3, "minute": 48}
